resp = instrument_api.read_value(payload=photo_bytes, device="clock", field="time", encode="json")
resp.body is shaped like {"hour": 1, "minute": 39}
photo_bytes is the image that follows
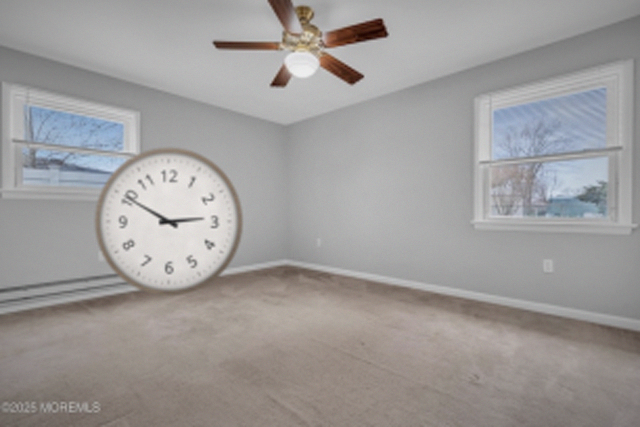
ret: {"hour": 2, "minute": 50}
